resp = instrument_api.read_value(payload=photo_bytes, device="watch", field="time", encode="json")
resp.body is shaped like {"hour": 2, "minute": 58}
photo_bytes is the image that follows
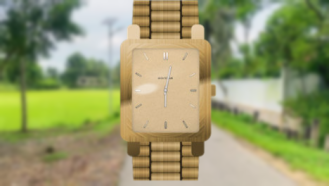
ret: {"hour": 6, "minute": 2}
